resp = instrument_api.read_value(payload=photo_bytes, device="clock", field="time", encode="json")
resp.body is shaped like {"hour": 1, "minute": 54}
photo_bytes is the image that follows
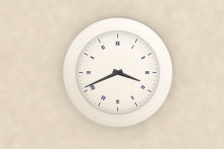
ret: {"hour": 3, "minute": 41}
